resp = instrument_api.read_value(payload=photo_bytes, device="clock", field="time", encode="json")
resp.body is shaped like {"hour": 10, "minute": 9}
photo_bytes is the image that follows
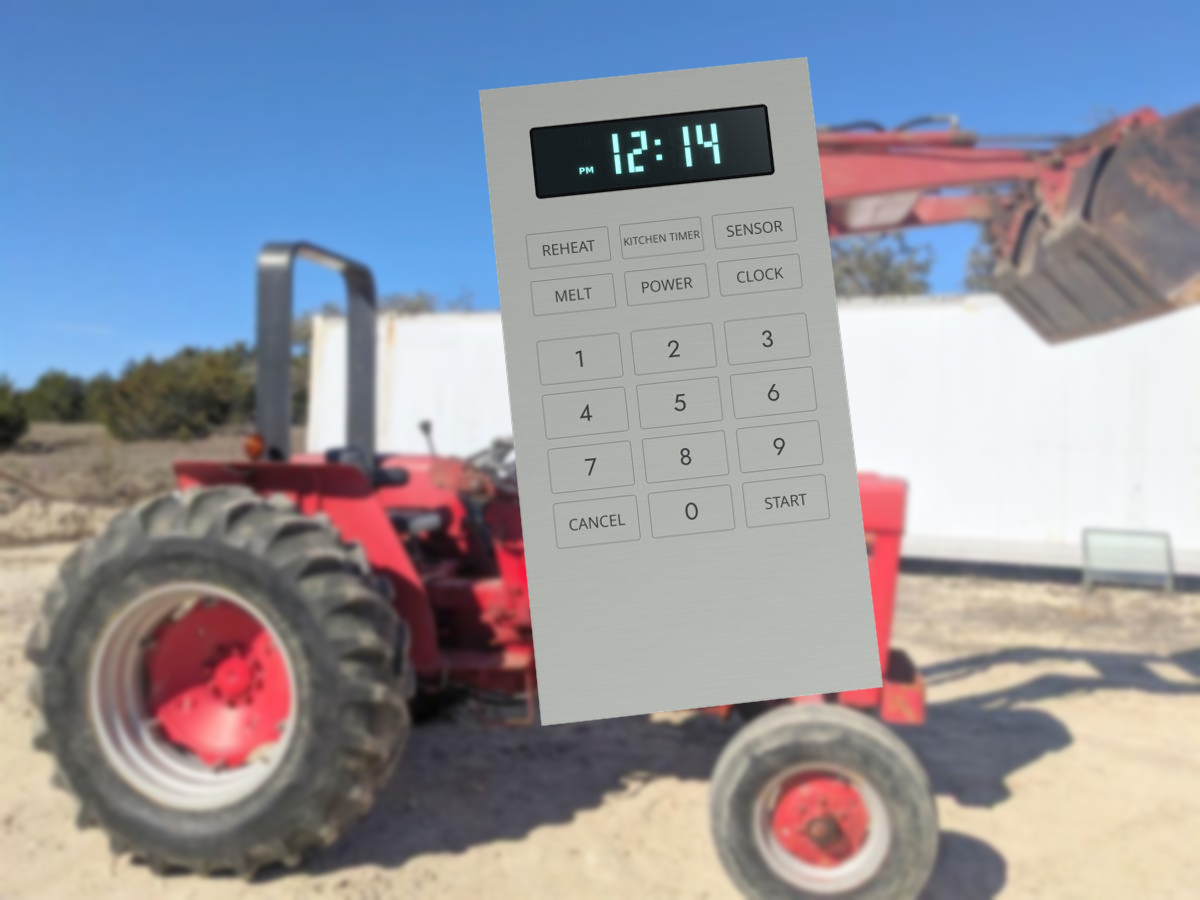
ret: {"hour": 12, "minute": 14}
